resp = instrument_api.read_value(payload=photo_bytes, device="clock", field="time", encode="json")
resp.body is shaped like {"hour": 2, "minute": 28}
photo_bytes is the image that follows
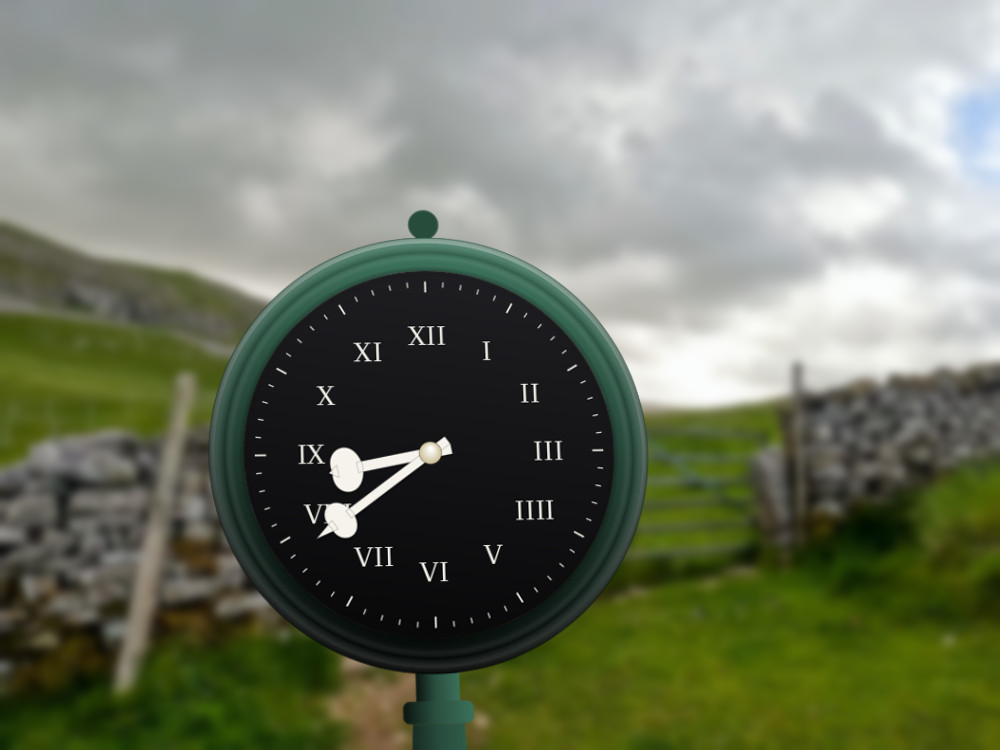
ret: {"hour": 8, "minute": 39}
